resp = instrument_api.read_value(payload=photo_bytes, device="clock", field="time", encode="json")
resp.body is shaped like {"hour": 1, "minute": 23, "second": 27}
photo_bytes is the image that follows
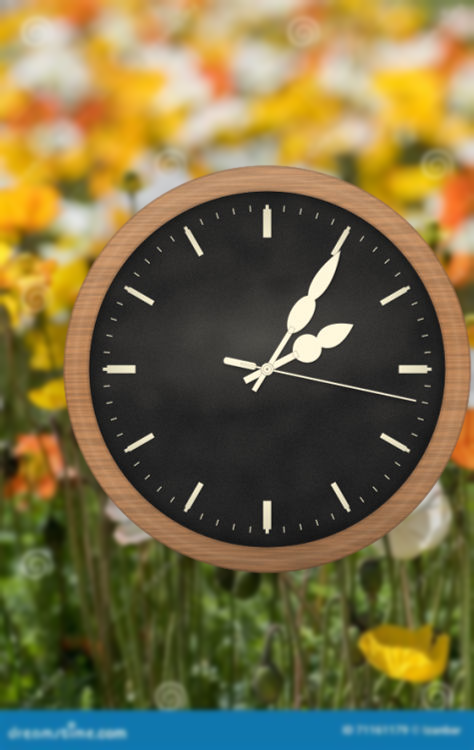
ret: {"hour": 2, "minute": 5, "second": 17}
